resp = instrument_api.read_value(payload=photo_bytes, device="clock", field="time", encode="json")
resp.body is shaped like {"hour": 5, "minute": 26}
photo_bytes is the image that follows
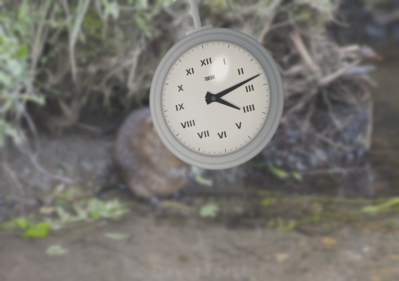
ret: {"hour": 4, "minute": 13}
